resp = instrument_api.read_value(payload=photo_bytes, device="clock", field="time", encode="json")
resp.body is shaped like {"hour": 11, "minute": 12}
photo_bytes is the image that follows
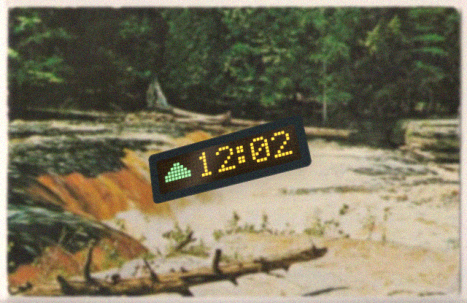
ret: {"hour": 12, "minute": 2}
